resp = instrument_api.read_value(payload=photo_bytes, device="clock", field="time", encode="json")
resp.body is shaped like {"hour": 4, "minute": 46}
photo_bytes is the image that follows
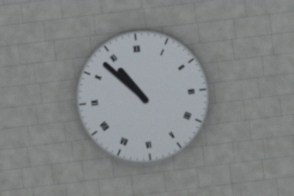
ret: {"hour": 10, "minute": 53}
